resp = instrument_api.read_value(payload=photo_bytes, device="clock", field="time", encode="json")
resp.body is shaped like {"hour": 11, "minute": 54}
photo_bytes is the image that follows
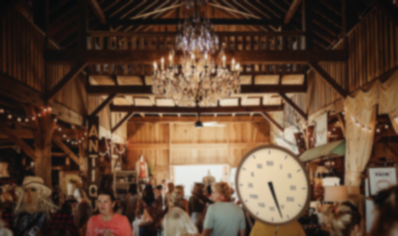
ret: {"hour": 5, "minute": 27}
